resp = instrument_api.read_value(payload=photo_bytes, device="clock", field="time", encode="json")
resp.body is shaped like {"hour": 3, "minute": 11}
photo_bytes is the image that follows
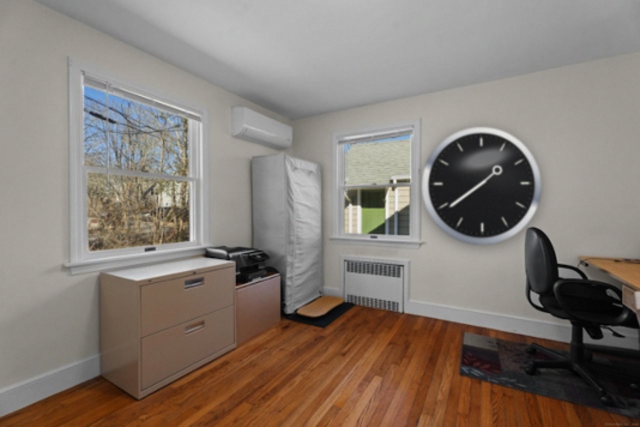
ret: {"hour": 1, "minute": 39}
